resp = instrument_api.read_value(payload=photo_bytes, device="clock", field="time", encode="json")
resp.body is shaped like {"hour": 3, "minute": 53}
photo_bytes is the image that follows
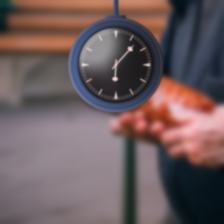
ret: {"hour": 6, "minute": 7}
